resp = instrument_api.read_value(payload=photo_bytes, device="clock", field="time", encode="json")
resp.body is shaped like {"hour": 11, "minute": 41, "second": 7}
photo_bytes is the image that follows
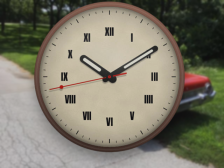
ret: {"hour": 10, "minute": 9, "second": 43}
